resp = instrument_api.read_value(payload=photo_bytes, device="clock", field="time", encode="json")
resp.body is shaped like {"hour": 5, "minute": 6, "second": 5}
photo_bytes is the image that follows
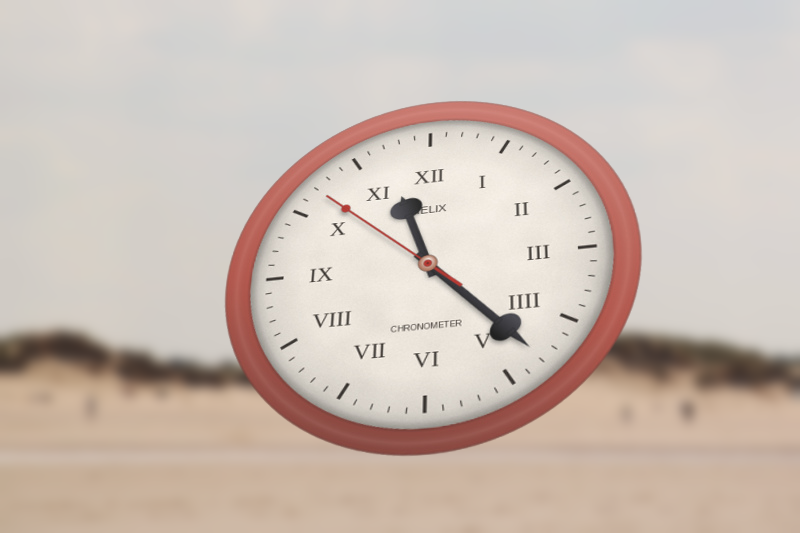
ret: {"hour": 11, "minute": 22, "second": 52}
